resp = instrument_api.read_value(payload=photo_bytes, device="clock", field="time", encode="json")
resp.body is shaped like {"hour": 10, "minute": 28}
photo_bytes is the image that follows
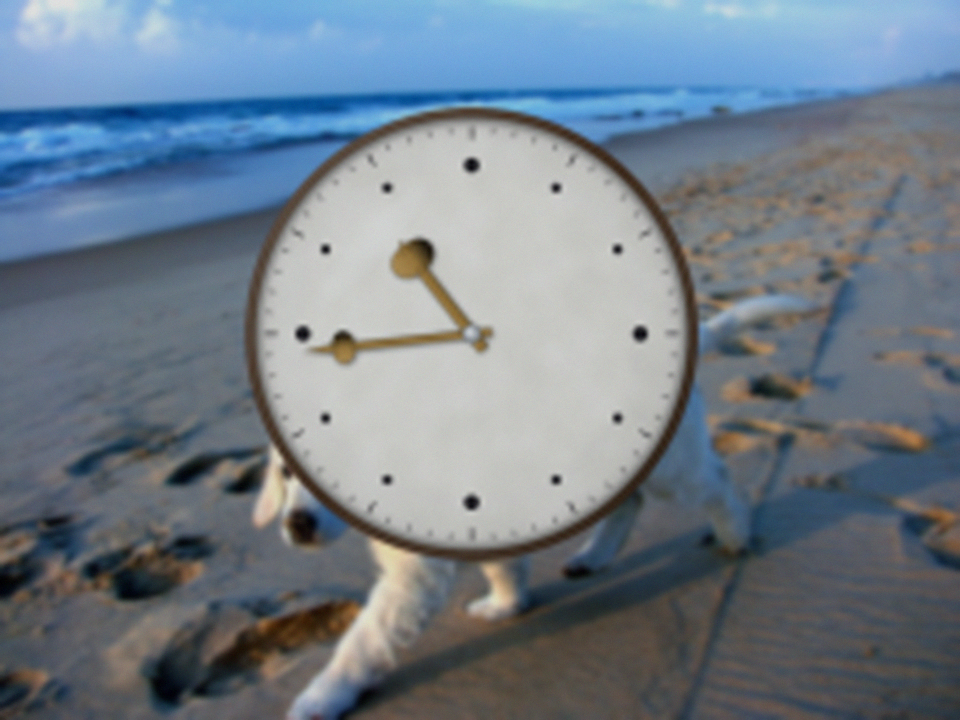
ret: {"hour": 10, "minute": 44}
